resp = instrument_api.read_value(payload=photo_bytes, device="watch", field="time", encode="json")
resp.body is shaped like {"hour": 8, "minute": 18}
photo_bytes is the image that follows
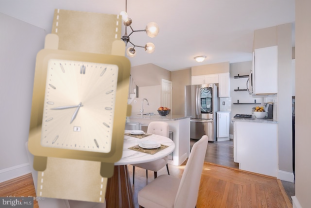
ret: {"hour": 6, "minute": 43}
